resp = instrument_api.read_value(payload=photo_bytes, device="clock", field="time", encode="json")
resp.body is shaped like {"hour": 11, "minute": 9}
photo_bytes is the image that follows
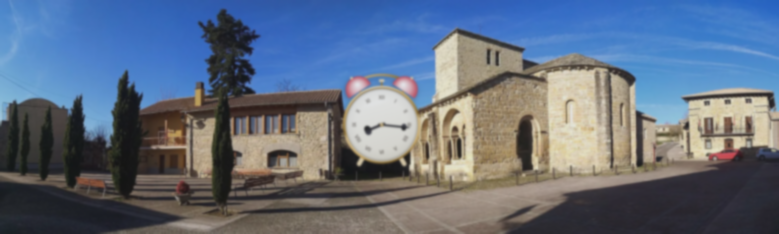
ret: {"hour": 8, "minute": 16}
